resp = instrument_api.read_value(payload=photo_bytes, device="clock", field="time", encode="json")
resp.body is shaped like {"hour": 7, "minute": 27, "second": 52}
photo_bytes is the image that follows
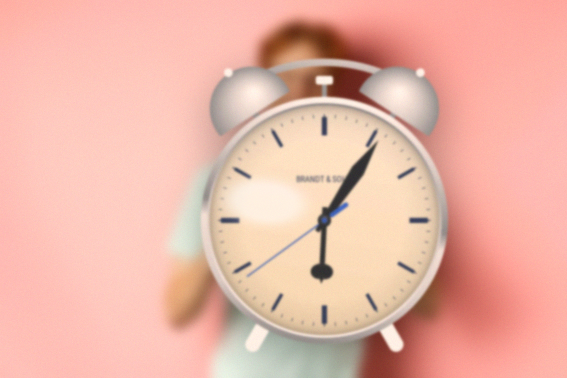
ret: {"hour": 6, "minute": 5, "second": 39}
